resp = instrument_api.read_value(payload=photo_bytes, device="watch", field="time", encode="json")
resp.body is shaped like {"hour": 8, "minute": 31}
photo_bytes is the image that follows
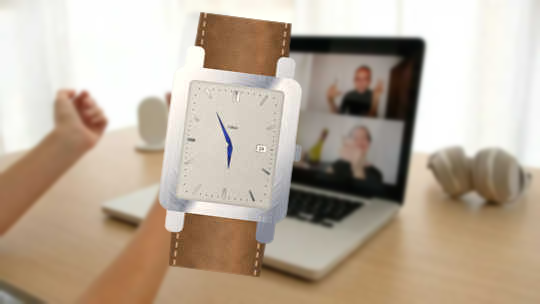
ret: {"hour": 5, "minute": 55}
